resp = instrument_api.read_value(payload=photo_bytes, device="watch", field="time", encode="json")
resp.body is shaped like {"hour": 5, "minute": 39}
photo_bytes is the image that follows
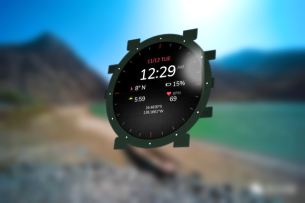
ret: {"hour": 12, "minute": 29}
